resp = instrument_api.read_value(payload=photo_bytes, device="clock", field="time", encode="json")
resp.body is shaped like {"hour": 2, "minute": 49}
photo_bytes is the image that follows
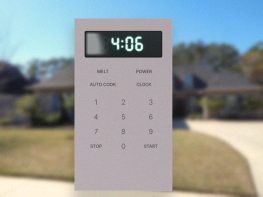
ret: {"hour": 4, "minute": 6}
